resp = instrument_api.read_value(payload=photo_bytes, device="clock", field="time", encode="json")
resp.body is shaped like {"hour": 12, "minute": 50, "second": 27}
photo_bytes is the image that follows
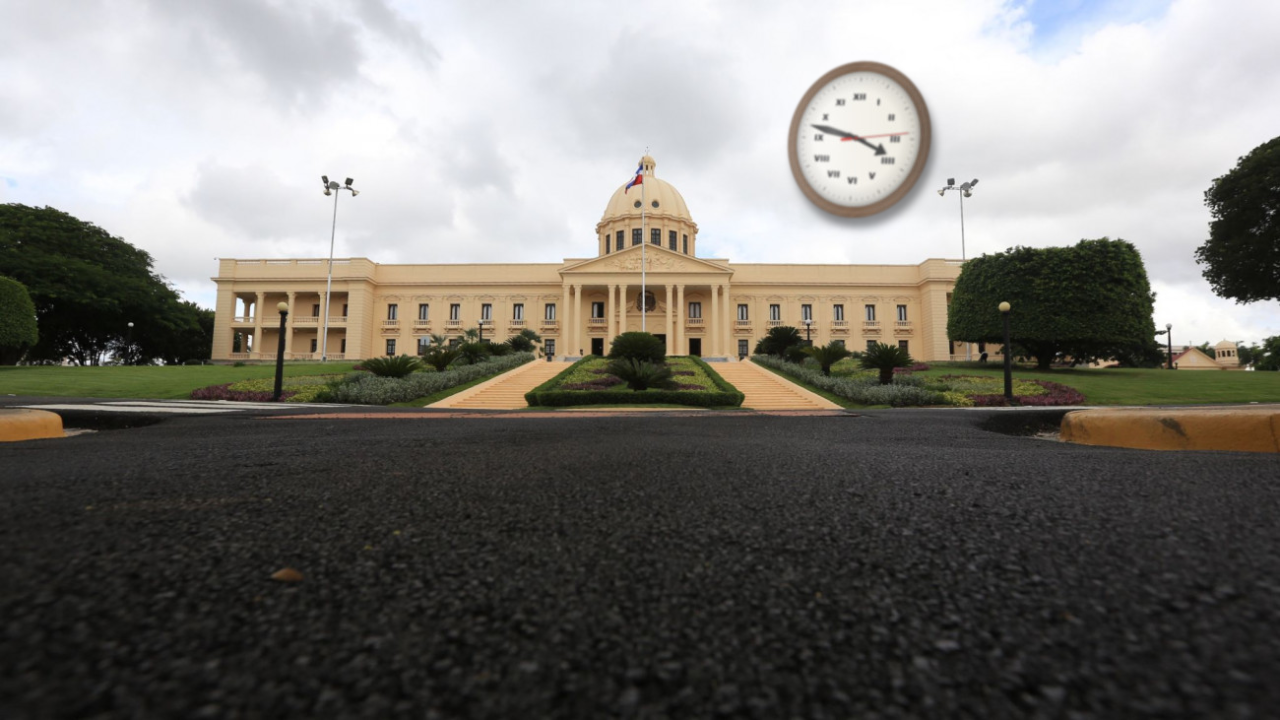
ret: {"hour": 3, "minute": 47, "second": 14}
